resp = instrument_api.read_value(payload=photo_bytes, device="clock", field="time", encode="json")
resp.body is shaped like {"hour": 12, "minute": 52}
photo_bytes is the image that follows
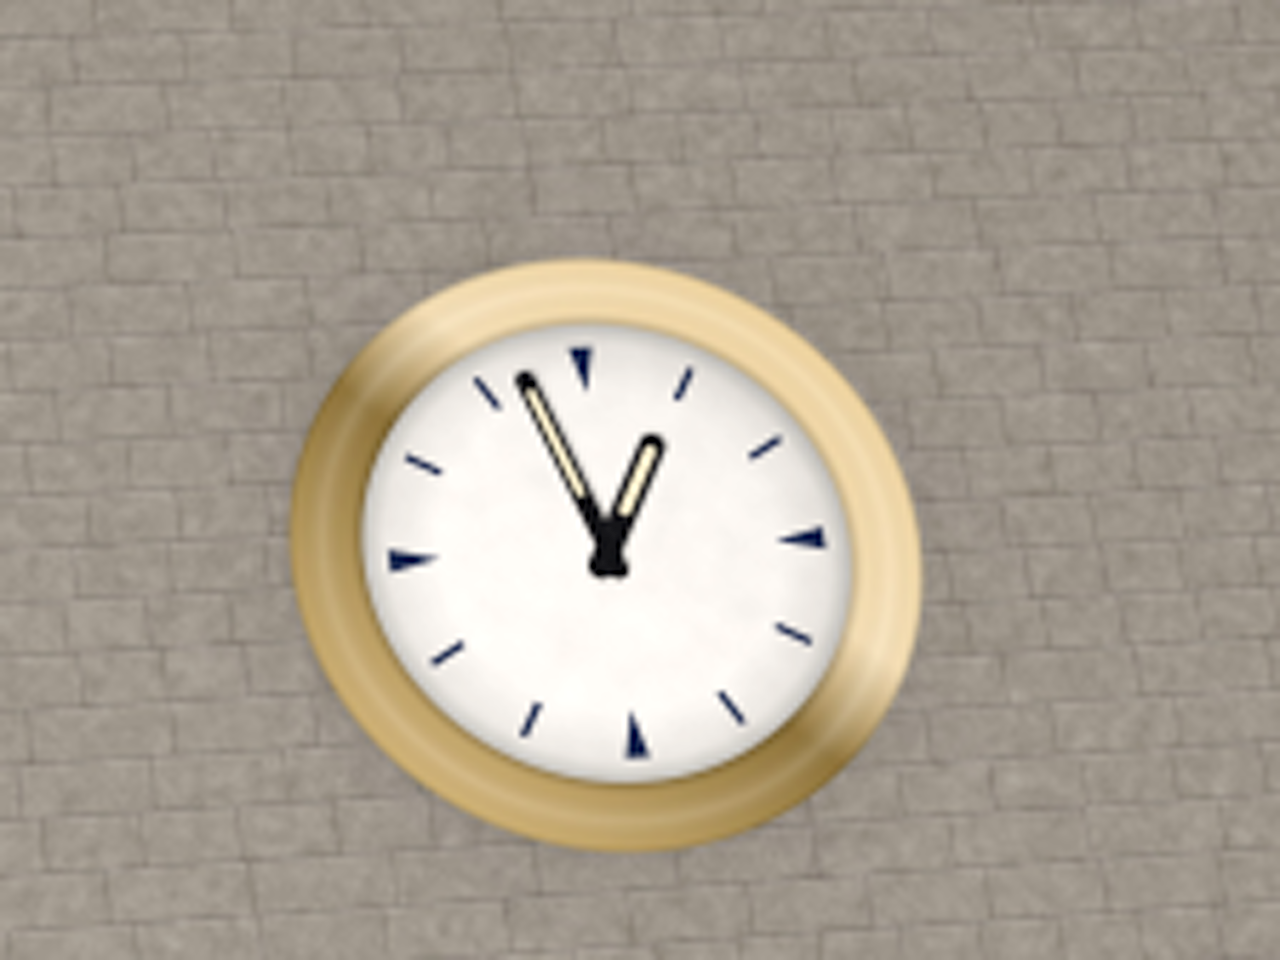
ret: {"hour": 12, "minute": 57}
